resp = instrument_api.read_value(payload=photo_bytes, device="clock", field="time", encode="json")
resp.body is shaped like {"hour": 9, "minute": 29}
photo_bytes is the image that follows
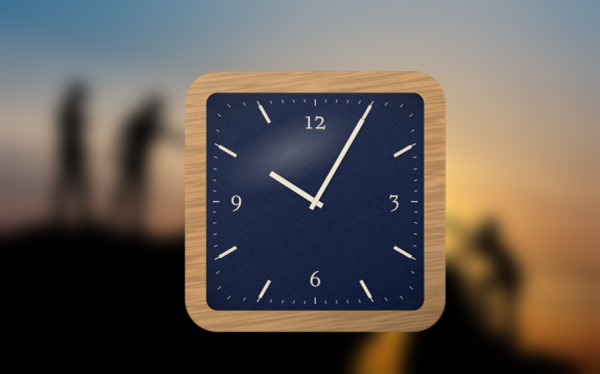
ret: {"hour": 10, "minute": 5}
